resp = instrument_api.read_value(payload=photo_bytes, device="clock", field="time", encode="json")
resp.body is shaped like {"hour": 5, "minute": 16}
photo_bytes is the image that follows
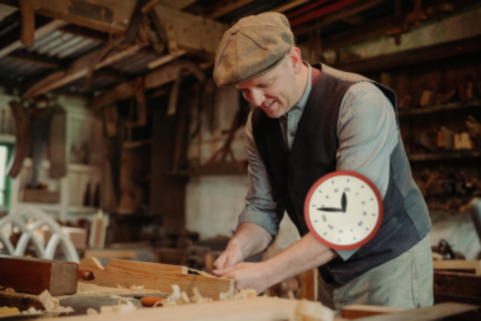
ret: {"hour": 11, "minute": 44}
